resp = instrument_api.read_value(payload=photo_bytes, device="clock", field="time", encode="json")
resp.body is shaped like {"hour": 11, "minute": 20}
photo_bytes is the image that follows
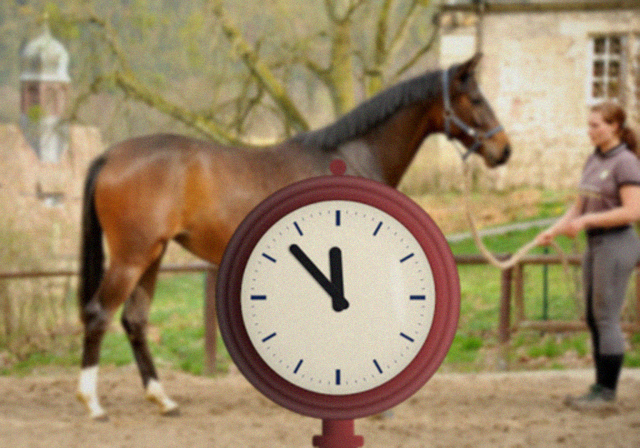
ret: {"hour": 11, "minute": 53}
